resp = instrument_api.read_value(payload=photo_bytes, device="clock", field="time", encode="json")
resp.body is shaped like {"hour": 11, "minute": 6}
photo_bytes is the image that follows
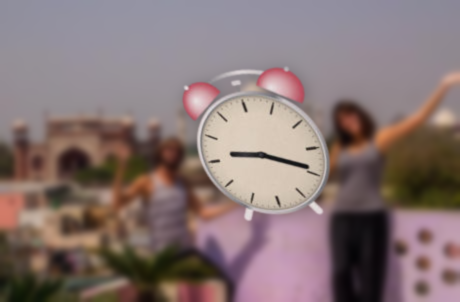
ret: {"hour": 9, "minute": 19}
